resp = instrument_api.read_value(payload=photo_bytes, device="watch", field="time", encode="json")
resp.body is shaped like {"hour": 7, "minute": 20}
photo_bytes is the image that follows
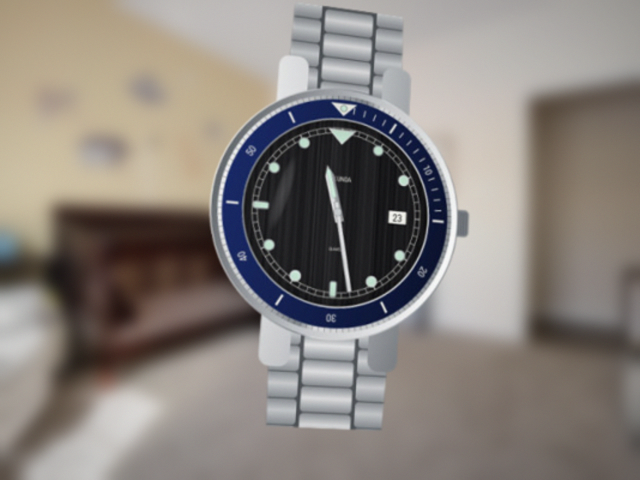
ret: {"hour": 11, "minute": 28}
